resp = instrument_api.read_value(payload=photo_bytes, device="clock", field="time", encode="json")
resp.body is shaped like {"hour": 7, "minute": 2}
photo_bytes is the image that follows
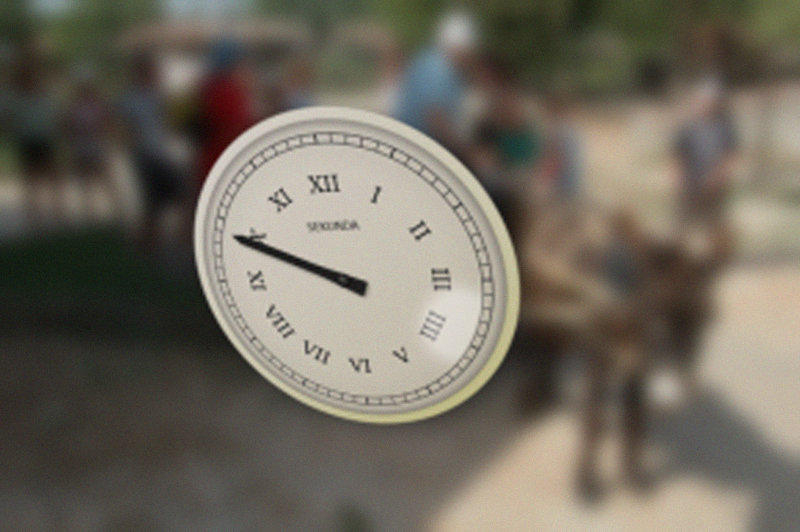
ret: {"hour": 9, "minute": 49}
